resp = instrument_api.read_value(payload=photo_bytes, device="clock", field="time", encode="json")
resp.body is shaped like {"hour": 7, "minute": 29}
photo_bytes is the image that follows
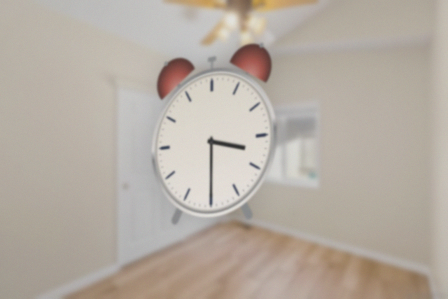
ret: {"hour": 3, "minute": 30}
